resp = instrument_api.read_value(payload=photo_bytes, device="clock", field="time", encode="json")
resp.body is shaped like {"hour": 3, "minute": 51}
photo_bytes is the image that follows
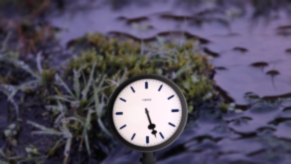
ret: {"hour": 5, "minute": 27}
